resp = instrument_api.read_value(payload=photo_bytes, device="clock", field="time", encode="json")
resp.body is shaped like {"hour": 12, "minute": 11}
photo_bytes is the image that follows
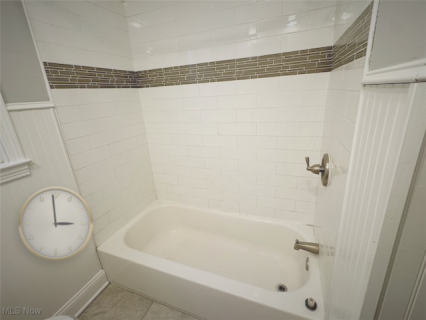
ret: {"hour": 2, "minute": 59}
